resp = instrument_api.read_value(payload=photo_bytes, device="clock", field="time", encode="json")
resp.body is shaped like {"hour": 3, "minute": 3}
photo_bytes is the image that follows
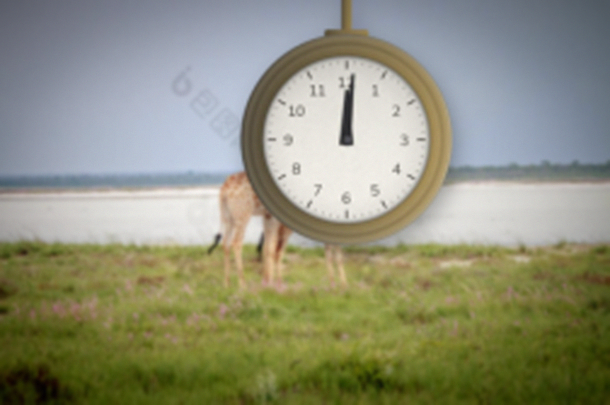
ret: {"hour": 12, "minute": 1}
